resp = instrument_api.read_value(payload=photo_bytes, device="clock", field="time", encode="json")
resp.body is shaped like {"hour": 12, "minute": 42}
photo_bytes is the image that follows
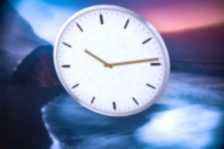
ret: {"hour": 10, "minute": 14}
